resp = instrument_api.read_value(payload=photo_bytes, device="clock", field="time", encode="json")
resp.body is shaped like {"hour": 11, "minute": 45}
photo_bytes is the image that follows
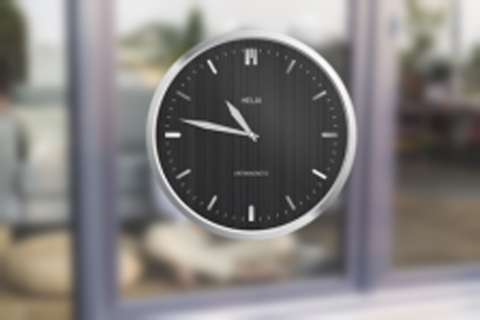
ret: {"hour": 10, "minute": 47}
